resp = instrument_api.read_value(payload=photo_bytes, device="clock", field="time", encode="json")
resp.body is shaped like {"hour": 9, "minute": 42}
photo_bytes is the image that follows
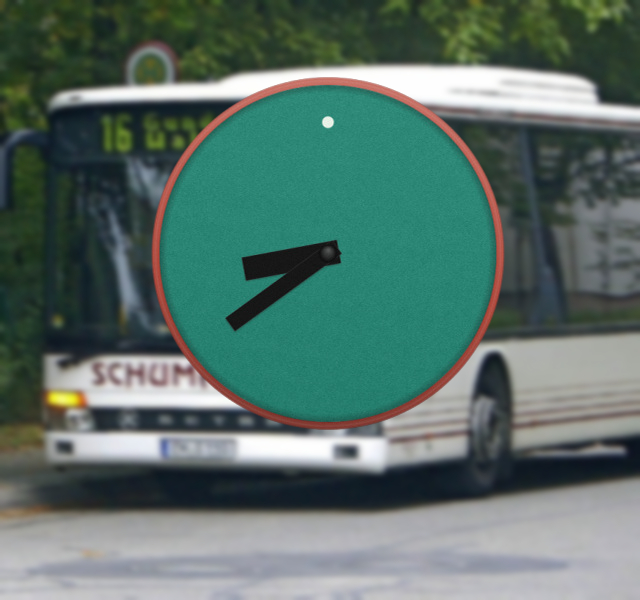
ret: {"hour": 8, "minute": 39}
